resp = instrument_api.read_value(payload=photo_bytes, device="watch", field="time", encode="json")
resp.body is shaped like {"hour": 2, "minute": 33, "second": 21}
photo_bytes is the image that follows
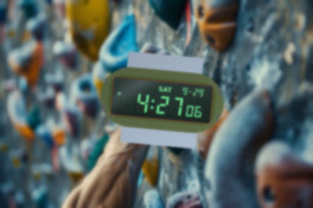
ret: {"hour": 4, "minute": 27, "second": 6}
